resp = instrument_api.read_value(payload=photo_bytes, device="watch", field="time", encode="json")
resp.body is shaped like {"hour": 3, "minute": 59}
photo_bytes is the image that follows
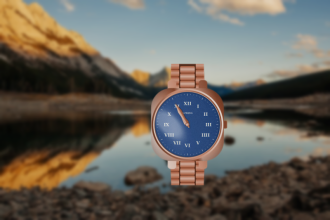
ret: {"hour": 10, "minute": 55}
